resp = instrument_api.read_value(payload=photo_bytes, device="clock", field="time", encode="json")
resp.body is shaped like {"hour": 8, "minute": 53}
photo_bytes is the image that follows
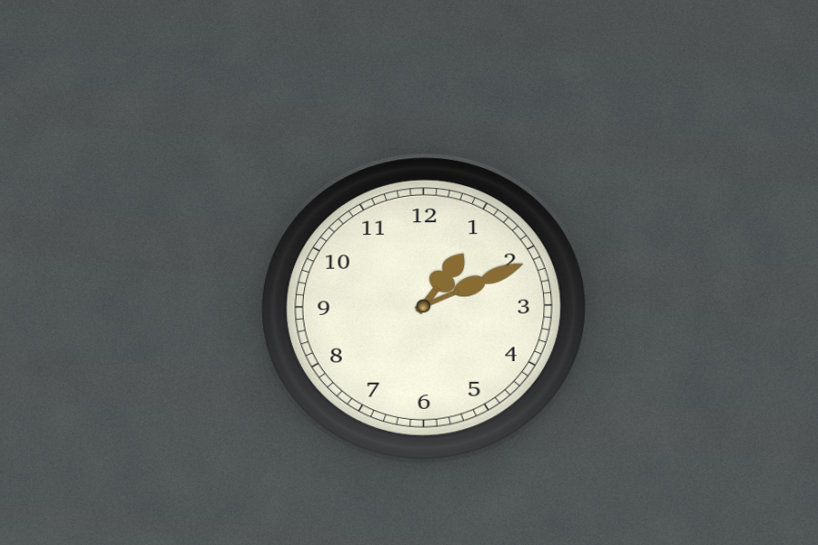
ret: {"hour": 1, "minute": 11}
